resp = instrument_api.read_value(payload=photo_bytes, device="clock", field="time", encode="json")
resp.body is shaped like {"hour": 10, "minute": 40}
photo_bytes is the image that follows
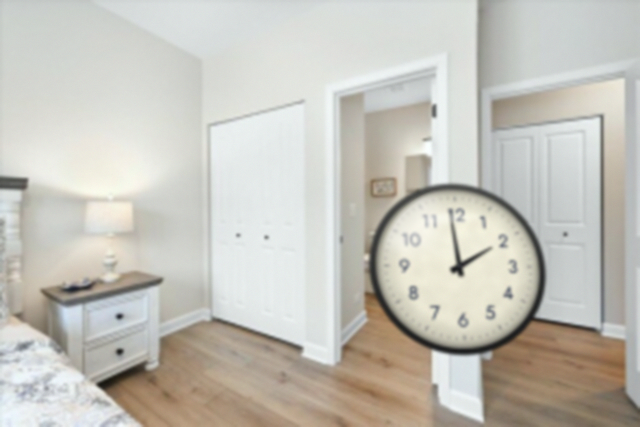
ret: {"hour": 1, "minute": 59}
